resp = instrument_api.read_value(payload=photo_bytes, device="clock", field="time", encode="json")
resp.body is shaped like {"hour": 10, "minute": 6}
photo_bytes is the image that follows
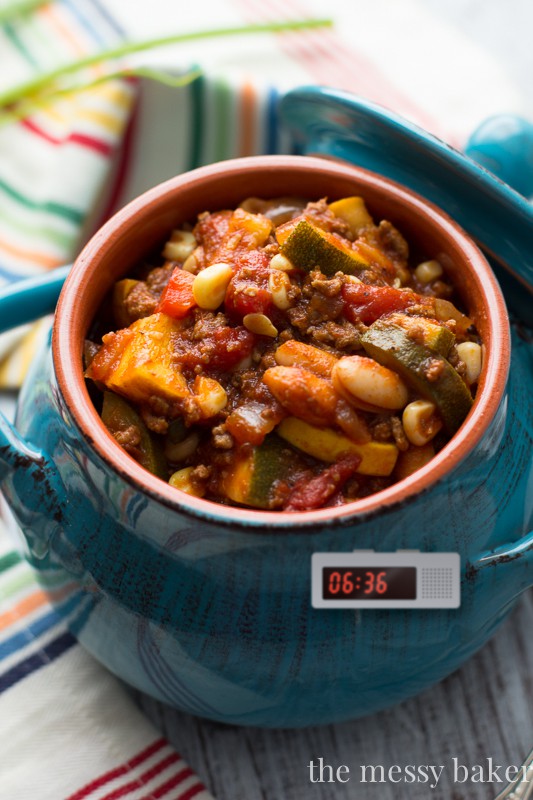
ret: {"hour": 6, "minute": 36}
